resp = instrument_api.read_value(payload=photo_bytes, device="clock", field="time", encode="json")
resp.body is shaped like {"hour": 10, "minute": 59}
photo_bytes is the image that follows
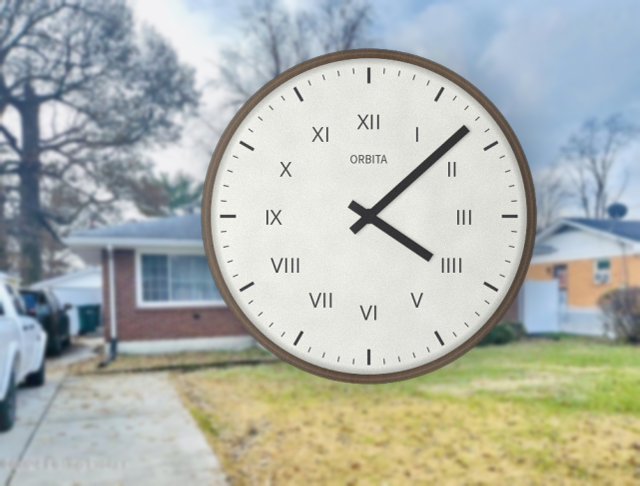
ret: {"hour": 4, "minute": 8}
